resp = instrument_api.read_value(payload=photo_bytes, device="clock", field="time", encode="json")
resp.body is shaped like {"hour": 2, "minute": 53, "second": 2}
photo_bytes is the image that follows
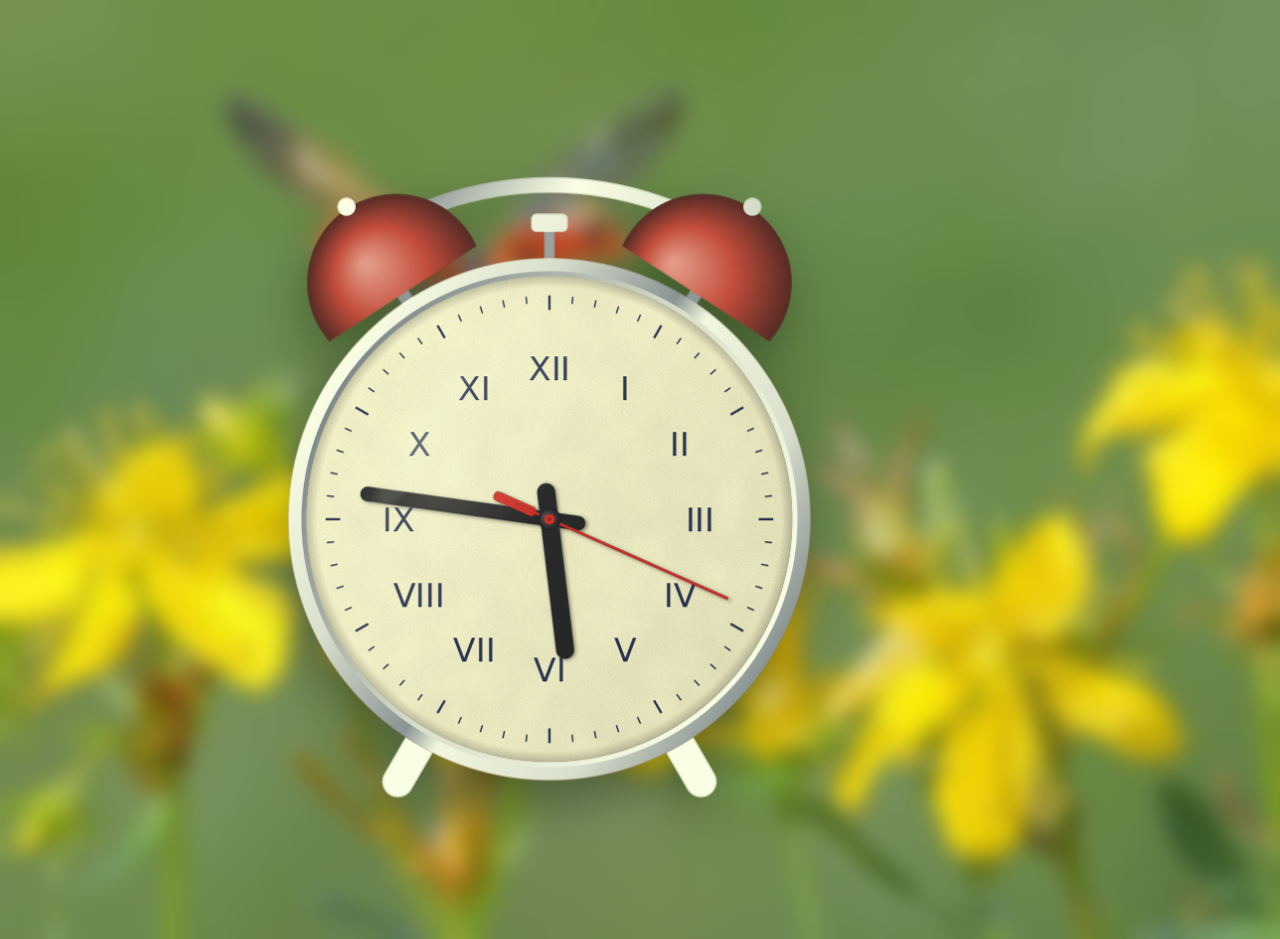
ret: {"hour": 5, "minute": 46, "second": 19}
